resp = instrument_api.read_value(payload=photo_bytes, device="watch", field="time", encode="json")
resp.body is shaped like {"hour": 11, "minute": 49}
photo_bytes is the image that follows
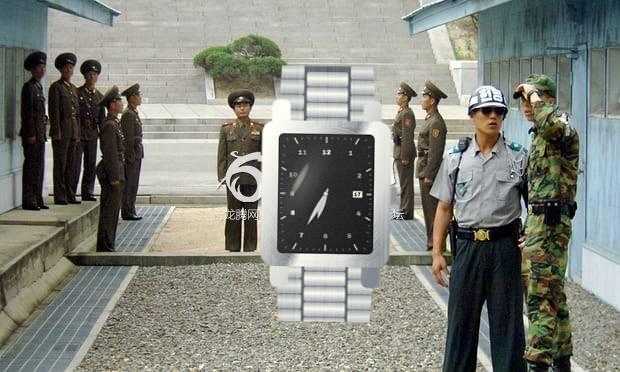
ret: {"hour": 6, "minute": 35}
